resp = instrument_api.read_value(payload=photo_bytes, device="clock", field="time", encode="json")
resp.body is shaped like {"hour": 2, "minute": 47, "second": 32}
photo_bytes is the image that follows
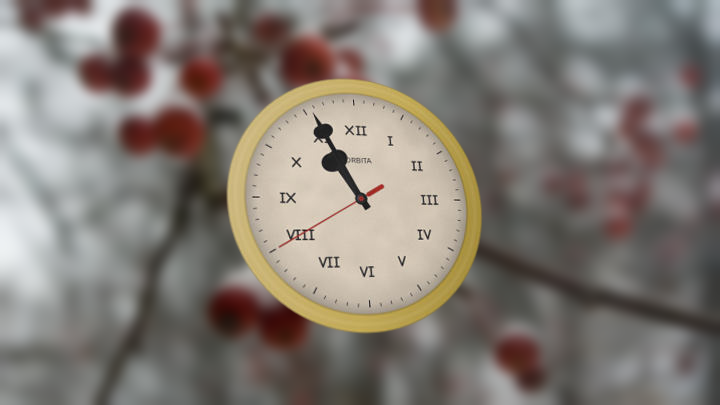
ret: {"hour": 10, "minute": 55, "second": 40}
